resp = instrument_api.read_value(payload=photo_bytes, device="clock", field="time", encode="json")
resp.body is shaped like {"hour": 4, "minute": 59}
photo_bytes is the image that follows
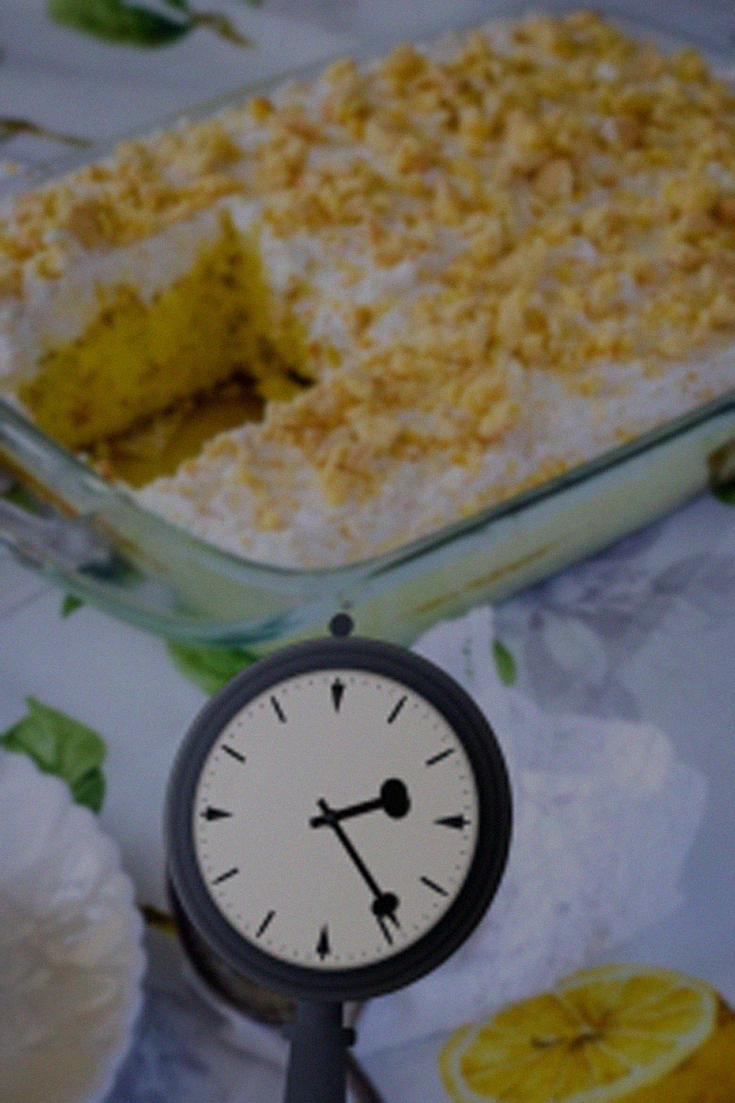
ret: {"hour": 2, "minute": 24}
